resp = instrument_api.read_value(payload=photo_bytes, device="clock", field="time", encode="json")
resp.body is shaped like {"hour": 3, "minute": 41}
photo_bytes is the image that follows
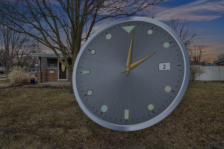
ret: {"hour": 2, "minute": 1}
